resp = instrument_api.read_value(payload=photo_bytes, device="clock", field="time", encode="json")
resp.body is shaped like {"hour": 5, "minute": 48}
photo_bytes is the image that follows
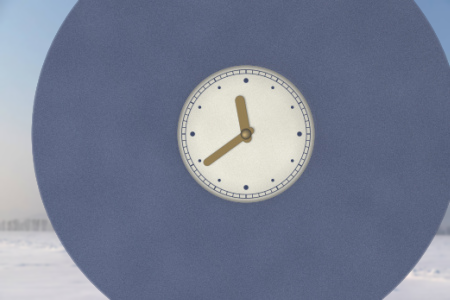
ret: {"hour": 11, "minute": 39}
